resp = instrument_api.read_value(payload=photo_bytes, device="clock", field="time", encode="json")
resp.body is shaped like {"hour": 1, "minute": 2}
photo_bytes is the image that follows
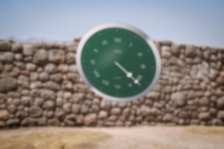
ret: {"hour": 4, "minute": 22}
